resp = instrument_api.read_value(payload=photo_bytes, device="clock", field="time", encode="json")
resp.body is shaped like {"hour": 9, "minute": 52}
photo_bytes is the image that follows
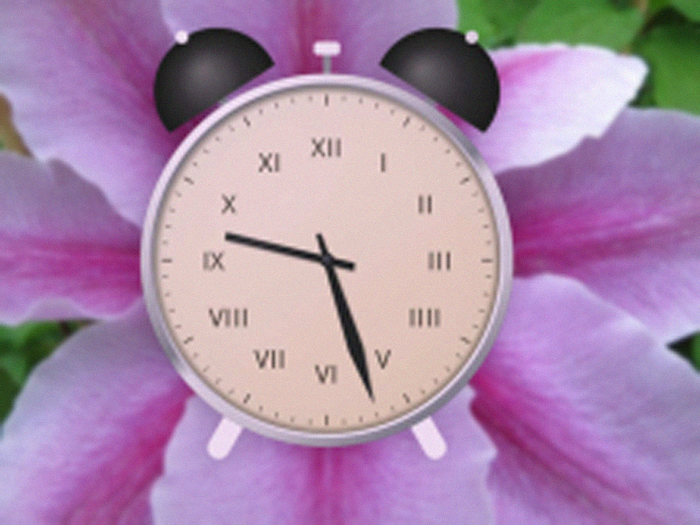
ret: {"hour": 9, "minute": 27}
